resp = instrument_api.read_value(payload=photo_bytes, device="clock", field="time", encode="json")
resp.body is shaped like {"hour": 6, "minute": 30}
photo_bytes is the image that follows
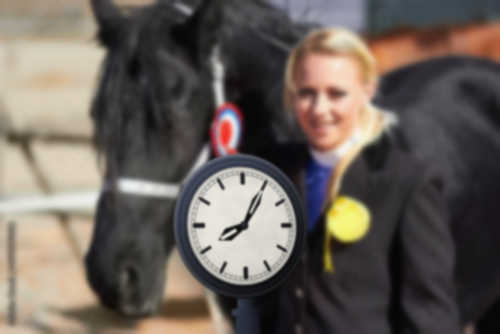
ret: {"hour": 8, "minute": 5}
